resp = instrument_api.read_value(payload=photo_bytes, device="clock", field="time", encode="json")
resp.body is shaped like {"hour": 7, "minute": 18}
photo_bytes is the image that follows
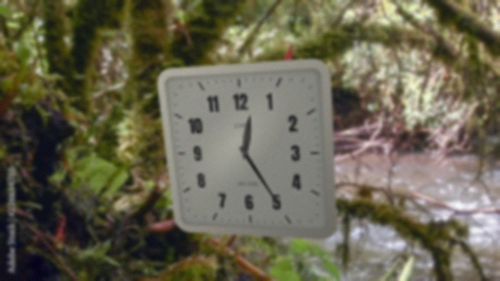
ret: {"hour": 12, "minute": 25}
